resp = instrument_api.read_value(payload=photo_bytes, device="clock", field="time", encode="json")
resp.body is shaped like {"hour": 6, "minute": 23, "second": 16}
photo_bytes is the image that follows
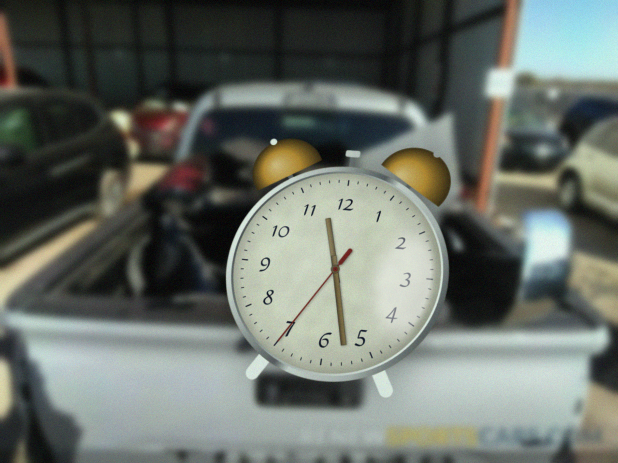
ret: {"hour": 11, "minute": 27, "second": 35}
